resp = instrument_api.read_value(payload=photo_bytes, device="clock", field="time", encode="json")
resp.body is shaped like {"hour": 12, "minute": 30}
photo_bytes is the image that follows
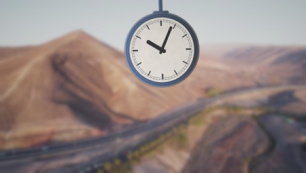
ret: {"hour": 10, "minute": 4}
